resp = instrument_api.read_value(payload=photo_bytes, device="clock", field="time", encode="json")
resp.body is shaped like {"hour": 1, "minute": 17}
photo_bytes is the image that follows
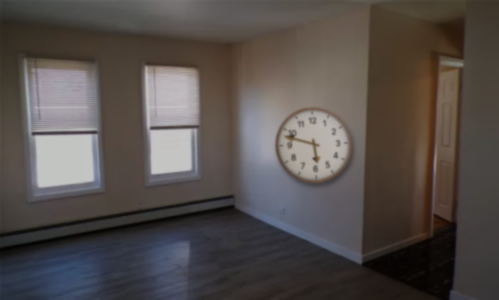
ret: {"hour": 5, "minute": 48}
